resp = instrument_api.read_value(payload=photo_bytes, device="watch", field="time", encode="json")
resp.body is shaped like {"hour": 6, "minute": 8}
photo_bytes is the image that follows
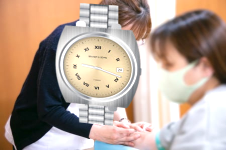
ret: {"hour": 9, "minute": 18}
